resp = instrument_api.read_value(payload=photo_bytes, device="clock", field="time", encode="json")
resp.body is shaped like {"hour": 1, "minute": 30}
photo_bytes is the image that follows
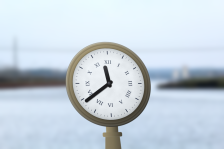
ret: {"hour": 11, "minute": 39}
